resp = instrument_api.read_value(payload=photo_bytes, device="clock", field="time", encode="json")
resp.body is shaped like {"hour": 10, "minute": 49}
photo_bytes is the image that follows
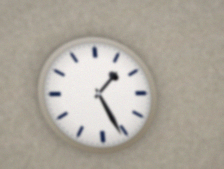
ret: {"hour": 1, "minute": 26}
